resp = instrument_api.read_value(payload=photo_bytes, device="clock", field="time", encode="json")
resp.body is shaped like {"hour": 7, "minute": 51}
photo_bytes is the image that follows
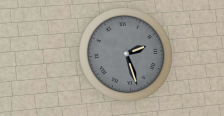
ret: {"hour": 2, "minute": 28}
